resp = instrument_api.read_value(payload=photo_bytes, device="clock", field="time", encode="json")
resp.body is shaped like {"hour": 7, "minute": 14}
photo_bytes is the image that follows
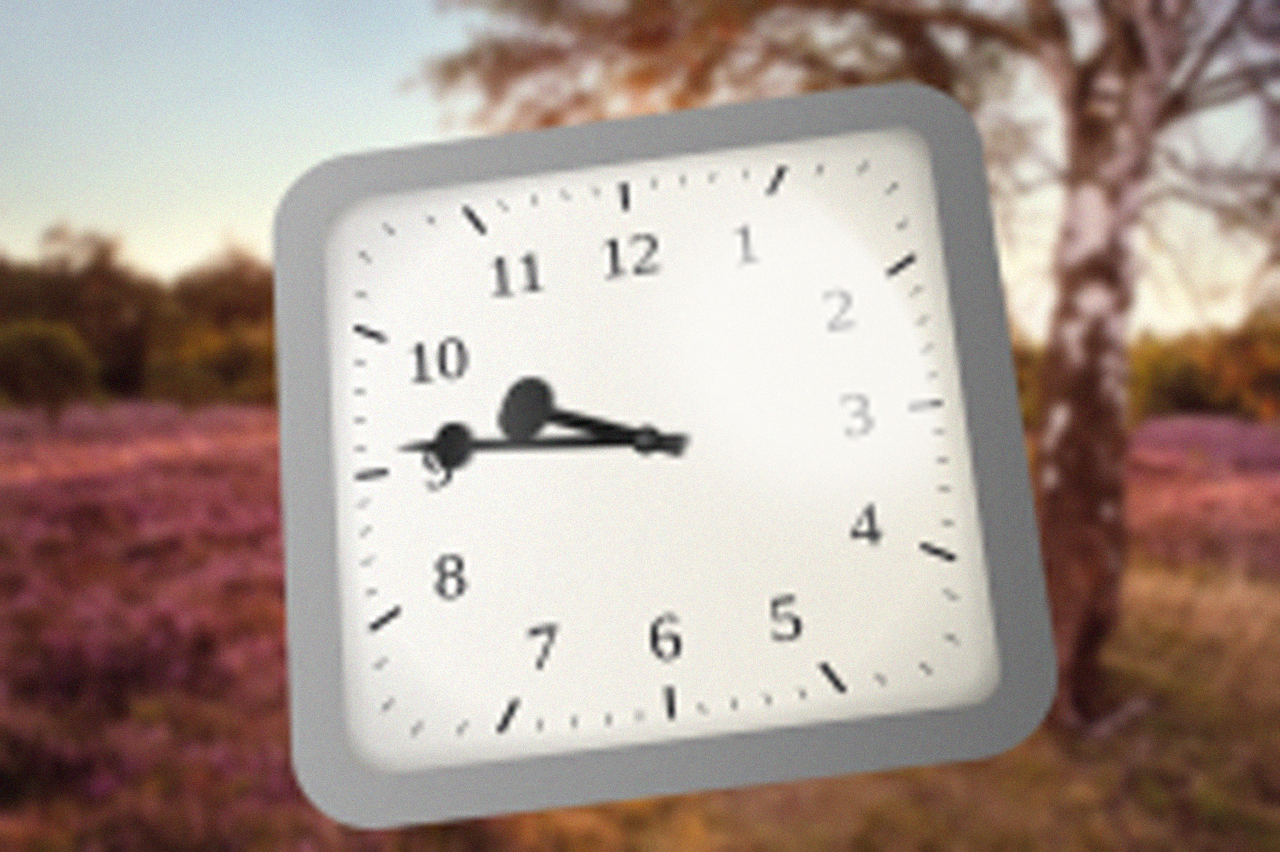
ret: {"hour": 9, "minute": 46}
